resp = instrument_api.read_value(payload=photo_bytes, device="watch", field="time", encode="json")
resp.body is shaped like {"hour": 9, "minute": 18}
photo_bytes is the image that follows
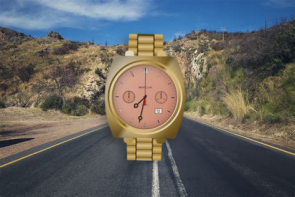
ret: {"hour": 7, "minute": 32}
